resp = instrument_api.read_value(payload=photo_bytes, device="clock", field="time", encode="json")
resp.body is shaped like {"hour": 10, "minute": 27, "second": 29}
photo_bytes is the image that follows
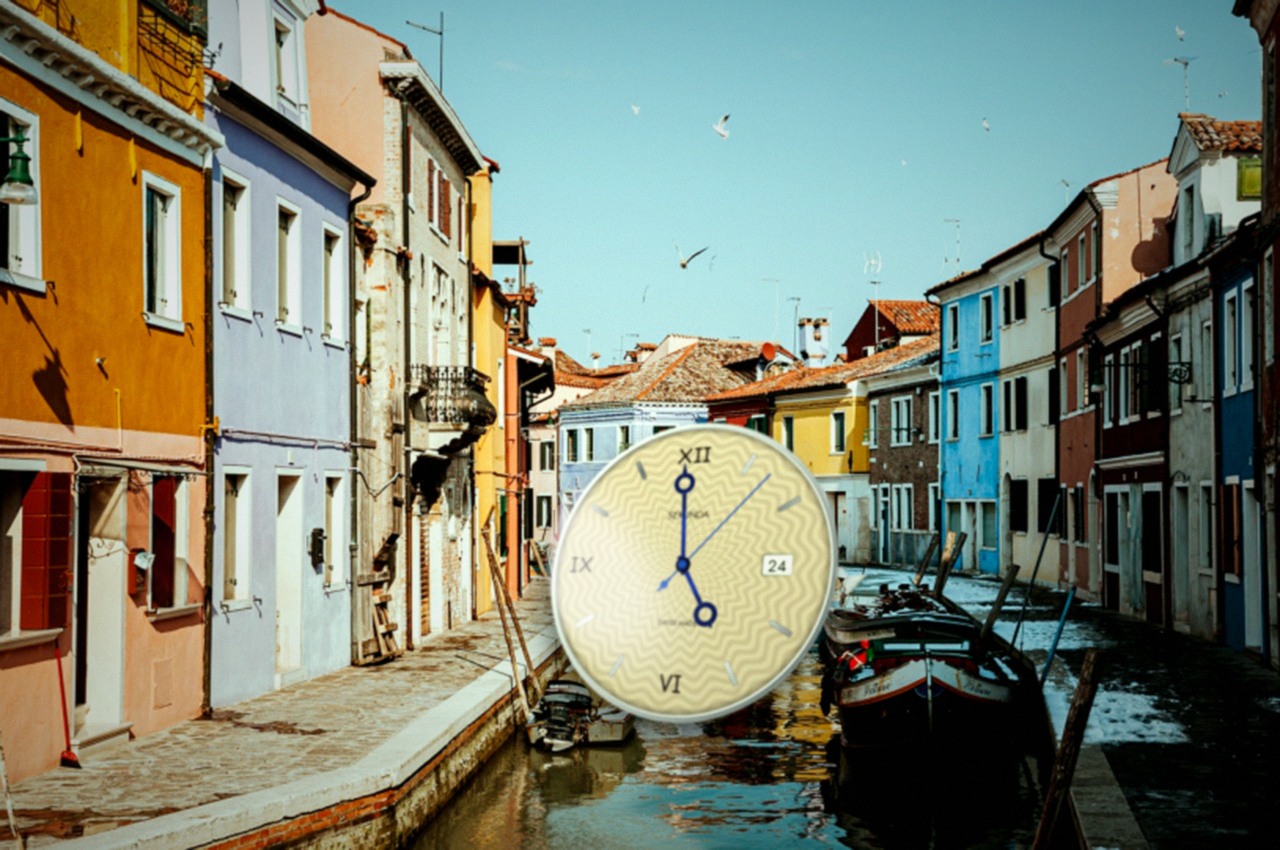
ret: {"hour": 4, "minute": 59, "second": 7}
